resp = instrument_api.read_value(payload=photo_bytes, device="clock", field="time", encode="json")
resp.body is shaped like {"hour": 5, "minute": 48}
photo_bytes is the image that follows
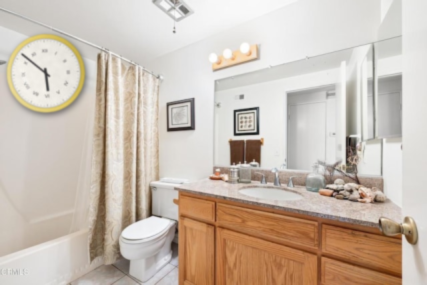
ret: {"hour": 5, "minute": 52}
